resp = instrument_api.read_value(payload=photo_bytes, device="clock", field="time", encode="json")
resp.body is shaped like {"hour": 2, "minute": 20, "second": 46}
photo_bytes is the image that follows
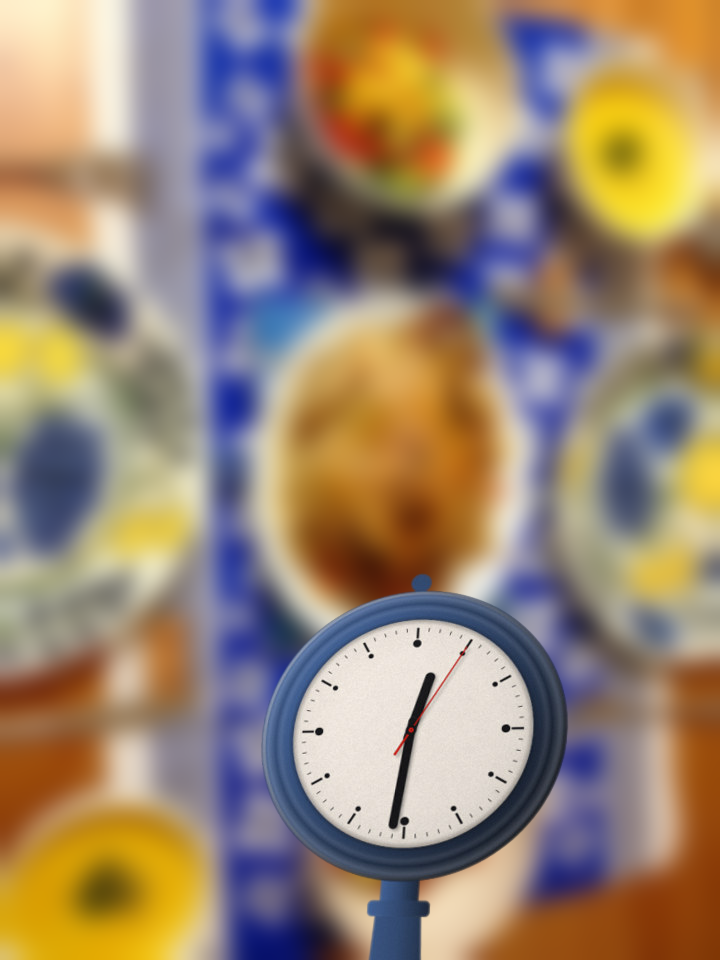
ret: {"hour": 12, "minute": 31, "second": 5}
